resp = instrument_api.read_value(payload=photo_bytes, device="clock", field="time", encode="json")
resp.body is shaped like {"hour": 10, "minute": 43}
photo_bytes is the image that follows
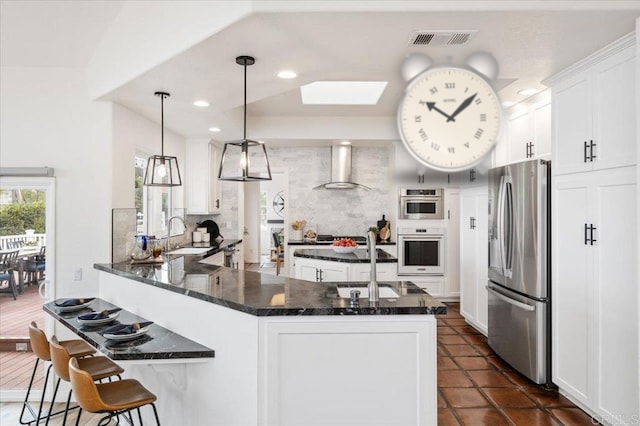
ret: {"hour": 10, "minute": 8}
